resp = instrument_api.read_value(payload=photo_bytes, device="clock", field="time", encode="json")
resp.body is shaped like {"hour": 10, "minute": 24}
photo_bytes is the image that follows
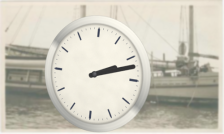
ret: {"hour": 2, "minute": 12}
